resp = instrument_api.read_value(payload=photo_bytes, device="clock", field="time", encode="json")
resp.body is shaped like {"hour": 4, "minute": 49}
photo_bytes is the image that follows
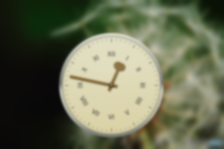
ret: {"hour": 12, "minute": 47}
